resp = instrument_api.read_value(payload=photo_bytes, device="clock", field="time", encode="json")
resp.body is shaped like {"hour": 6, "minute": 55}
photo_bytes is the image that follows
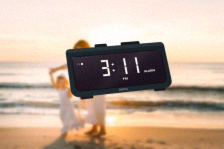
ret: {"hour": 3, "minute": 11}
